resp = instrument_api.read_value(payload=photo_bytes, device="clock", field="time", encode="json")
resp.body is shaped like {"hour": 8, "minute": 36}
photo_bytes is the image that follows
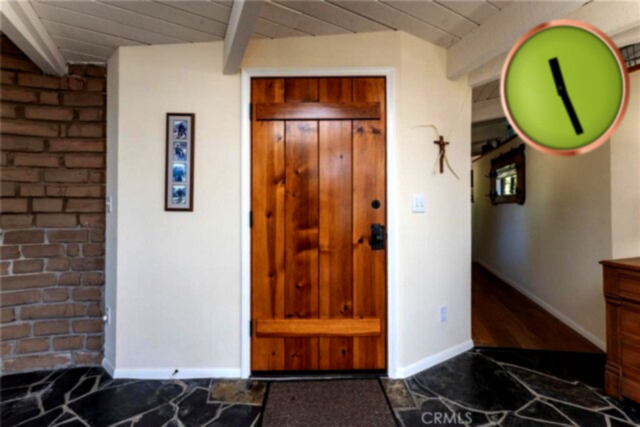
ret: {"hour": 11, "minute": 26}
